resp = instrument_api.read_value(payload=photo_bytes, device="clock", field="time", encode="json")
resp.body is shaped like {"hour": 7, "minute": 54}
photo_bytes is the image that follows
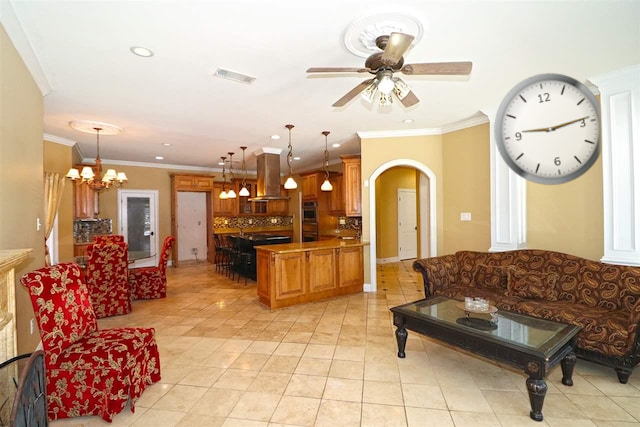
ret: {"hour": 9, "minute": 14}
